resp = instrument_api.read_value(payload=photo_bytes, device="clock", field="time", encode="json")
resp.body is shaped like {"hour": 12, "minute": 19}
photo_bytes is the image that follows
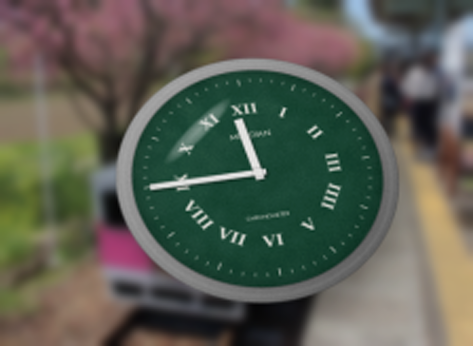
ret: {"hour": 11, "minute": 45}
